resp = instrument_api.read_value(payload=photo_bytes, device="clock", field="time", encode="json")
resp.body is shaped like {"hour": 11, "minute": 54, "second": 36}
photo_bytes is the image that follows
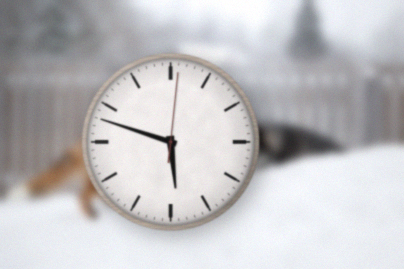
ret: {"hour": 5, "minute": 48, "second": 1}
